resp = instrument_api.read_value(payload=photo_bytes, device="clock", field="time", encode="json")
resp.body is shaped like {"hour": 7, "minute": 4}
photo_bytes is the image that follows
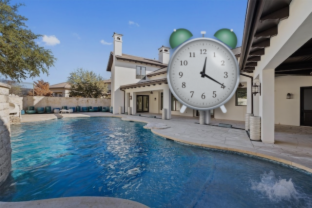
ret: {"hour": 12, "minute": 20}
